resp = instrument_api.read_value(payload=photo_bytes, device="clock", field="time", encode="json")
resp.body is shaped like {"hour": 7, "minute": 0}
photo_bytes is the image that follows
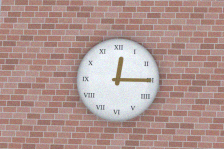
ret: {"hour": 12, "minute": 15}
